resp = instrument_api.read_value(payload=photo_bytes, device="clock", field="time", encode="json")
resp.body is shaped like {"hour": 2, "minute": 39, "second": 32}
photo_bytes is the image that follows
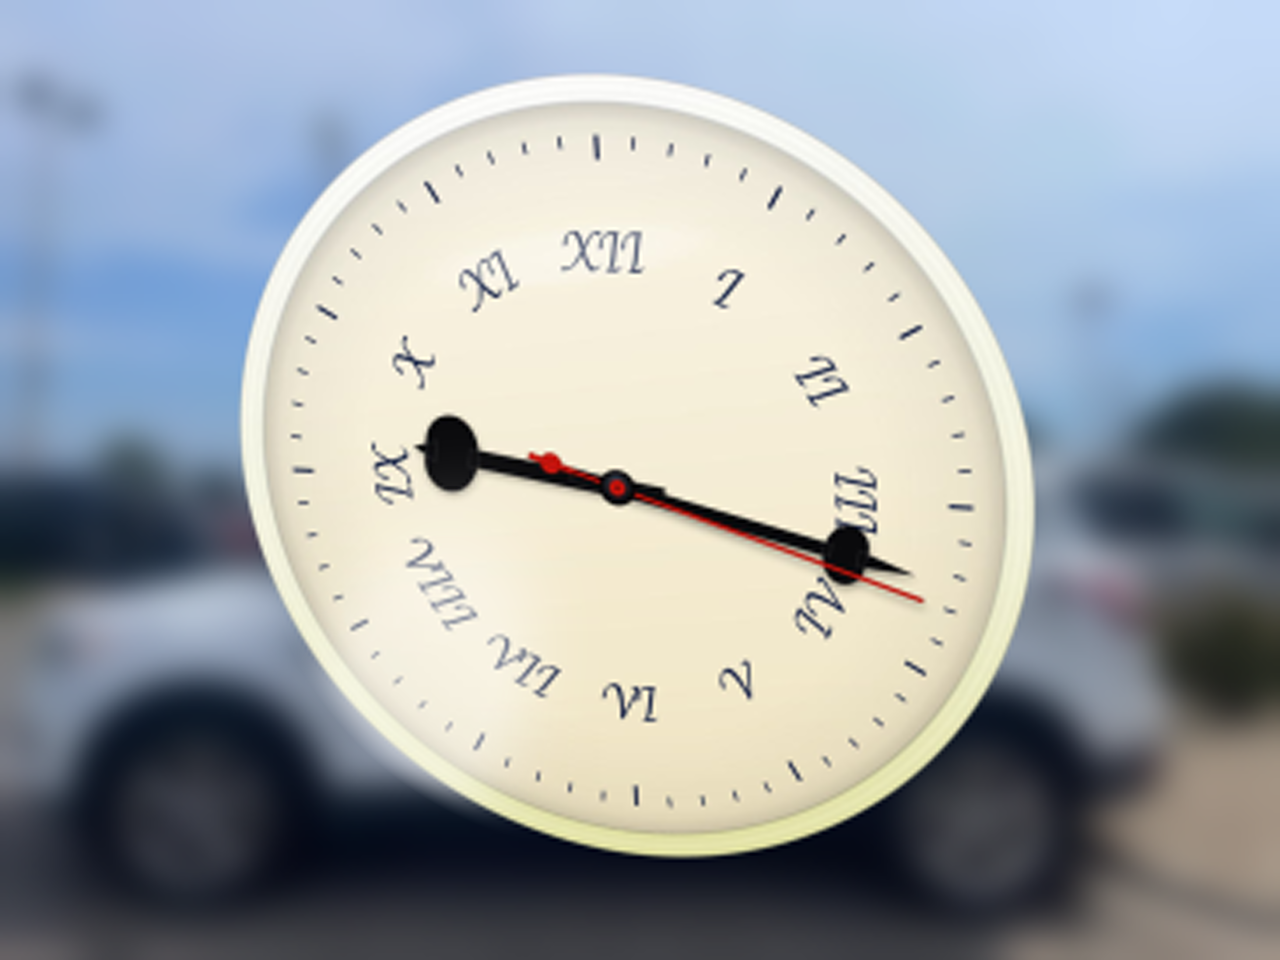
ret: {"hour": 9, "minute": 17, "second": 18}
